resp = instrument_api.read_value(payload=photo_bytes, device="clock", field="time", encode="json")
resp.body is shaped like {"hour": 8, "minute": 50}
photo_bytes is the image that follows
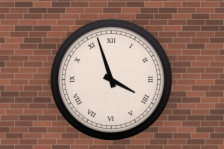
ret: {"hour": 3, "minute": 57}
